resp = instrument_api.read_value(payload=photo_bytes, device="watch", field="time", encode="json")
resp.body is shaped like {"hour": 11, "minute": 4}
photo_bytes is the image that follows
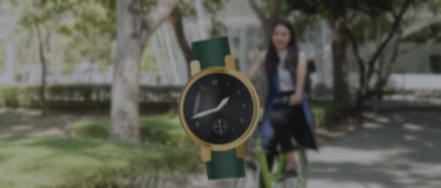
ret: {"hour": 1, "minute": 43}
